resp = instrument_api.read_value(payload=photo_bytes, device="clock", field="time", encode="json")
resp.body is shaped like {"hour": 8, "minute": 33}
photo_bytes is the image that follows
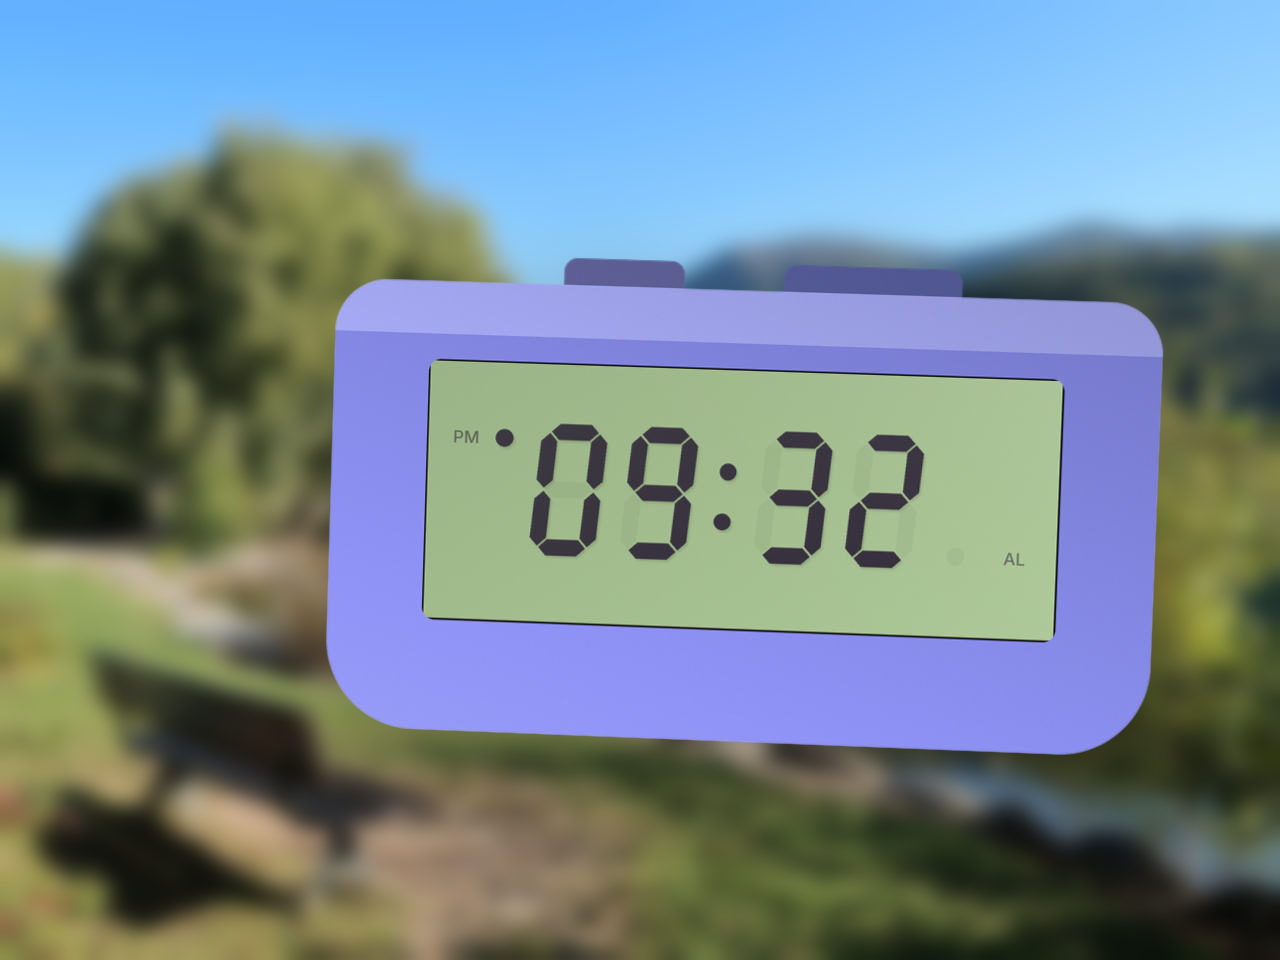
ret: {"hour": 9, "minute": 32}
